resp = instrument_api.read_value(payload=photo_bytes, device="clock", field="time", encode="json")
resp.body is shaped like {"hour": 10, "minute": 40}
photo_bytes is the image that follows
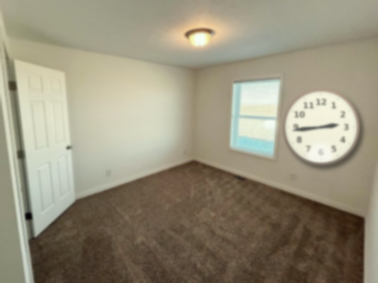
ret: {"hour": 2, "minute": 44}
